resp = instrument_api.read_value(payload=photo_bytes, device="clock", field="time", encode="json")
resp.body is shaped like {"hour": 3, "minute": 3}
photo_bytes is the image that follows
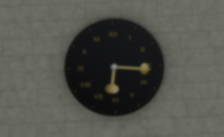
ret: {"hour": 6, "minute": 16}
